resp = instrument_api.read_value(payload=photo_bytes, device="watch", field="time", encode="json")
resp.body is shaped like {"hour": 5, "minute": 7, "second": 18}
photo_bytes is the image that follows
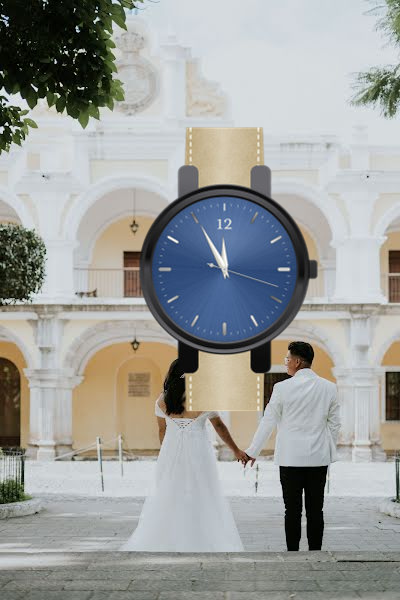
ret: {"hour": 11, "minute": 55, "second": 18}
